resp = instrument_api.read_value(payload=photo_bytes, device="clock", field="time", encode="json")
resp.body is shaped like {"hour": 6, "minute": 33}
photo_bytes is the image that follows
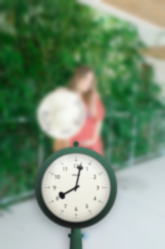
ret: {"hour": 8, "minute": 2}
